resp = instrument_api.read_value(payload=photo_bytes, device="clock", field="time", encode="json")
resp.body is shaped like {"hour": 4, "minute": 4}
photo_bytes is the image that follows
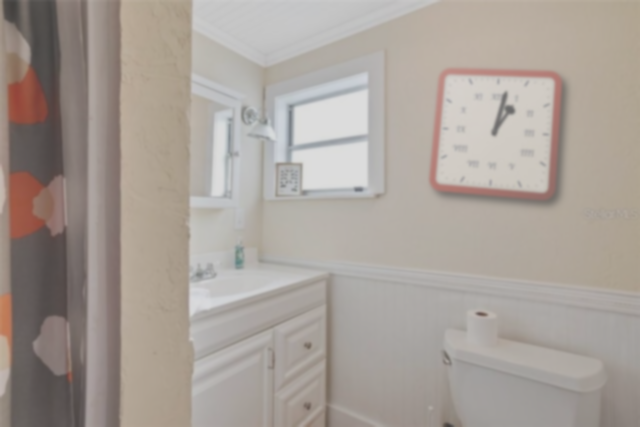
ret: {"hour": 1, "minute": 2}
